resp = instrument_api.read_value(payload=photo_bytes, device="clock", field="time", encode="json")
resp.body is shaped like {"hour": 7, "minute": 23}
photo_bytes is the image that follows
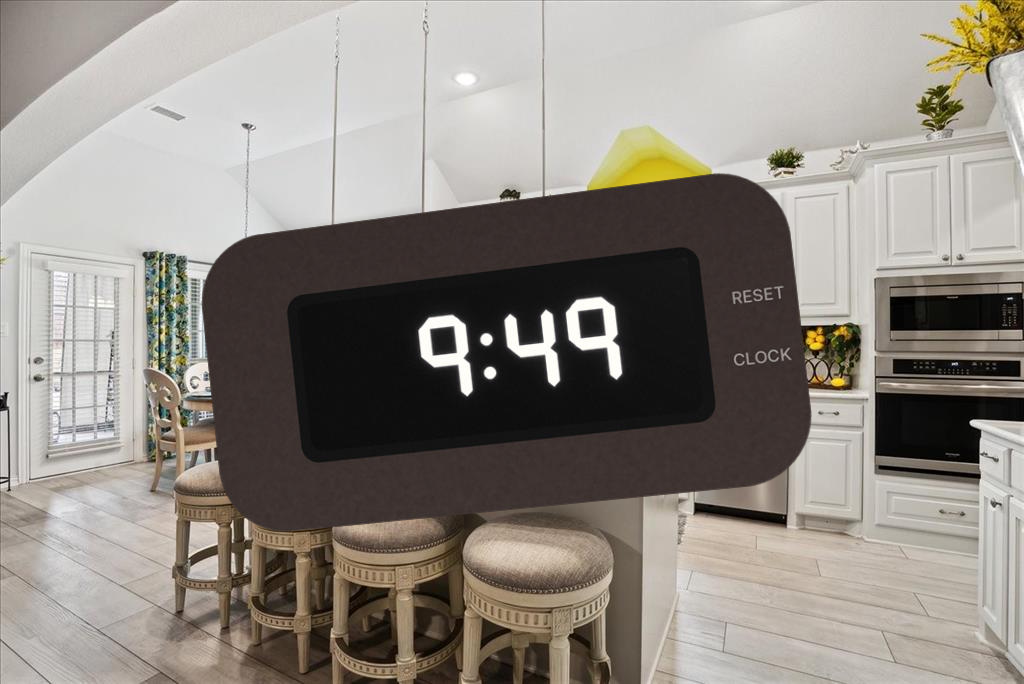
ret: {"hour": 9, "minute": 49}
